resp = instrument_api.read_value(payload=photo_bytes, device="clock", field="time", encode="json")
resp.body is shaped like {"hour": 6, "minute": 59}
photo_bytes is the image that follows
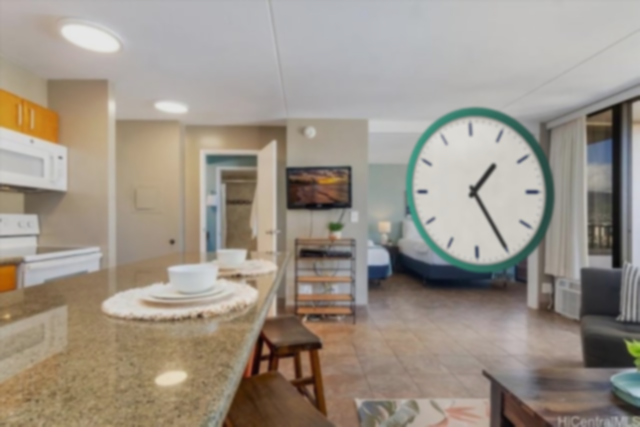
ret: {"hour": 1, "minute": 25}
